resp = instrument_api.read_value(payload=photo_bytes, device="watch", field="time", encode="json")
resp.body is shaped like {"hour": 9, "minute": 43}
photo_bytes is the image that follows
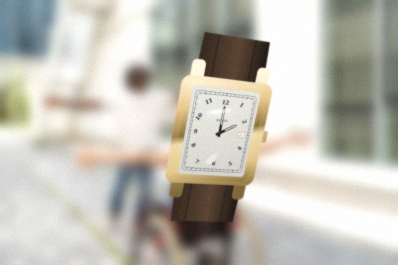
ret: {"hour": 2, "minute": 0}
